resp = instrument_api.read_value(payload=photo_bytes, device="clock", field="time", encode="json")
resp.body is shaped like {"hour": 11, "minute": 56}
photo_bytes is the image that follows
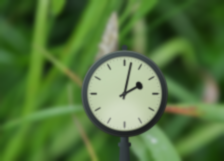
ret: {"hour": 2, "minute": 2}
